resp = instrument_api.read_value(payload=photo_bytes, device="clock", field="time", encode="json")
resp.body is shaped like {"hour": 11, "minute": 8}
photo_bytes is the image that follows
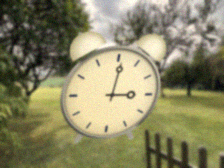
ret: {"hour": 3, "minute": 1}
